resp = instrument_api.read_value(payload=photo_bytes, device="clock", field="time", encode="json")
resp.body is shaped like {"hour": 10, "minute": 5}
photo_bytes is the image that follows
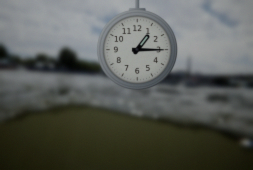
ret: {"hour": 1, "minute": 15}
